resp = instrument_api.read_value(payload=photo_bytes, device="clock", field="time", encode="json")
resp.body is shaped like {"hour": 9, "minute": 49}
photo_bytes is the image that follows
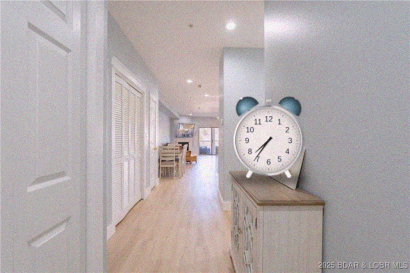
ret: {"hour": 7, "minute": 36}
